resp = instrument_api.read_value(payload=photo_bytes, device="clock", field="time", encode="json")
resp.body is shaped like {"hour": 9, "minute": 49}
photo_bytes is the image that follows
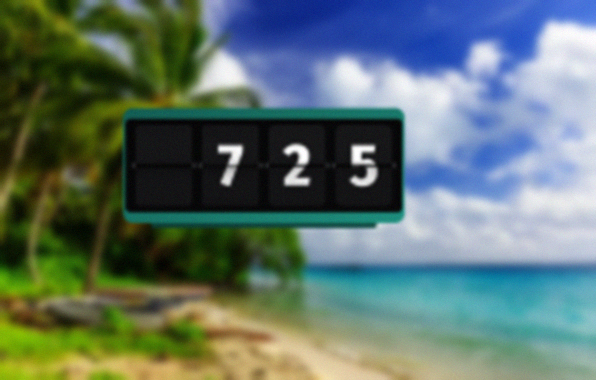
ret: {"hour": 7, "minute": 25}
